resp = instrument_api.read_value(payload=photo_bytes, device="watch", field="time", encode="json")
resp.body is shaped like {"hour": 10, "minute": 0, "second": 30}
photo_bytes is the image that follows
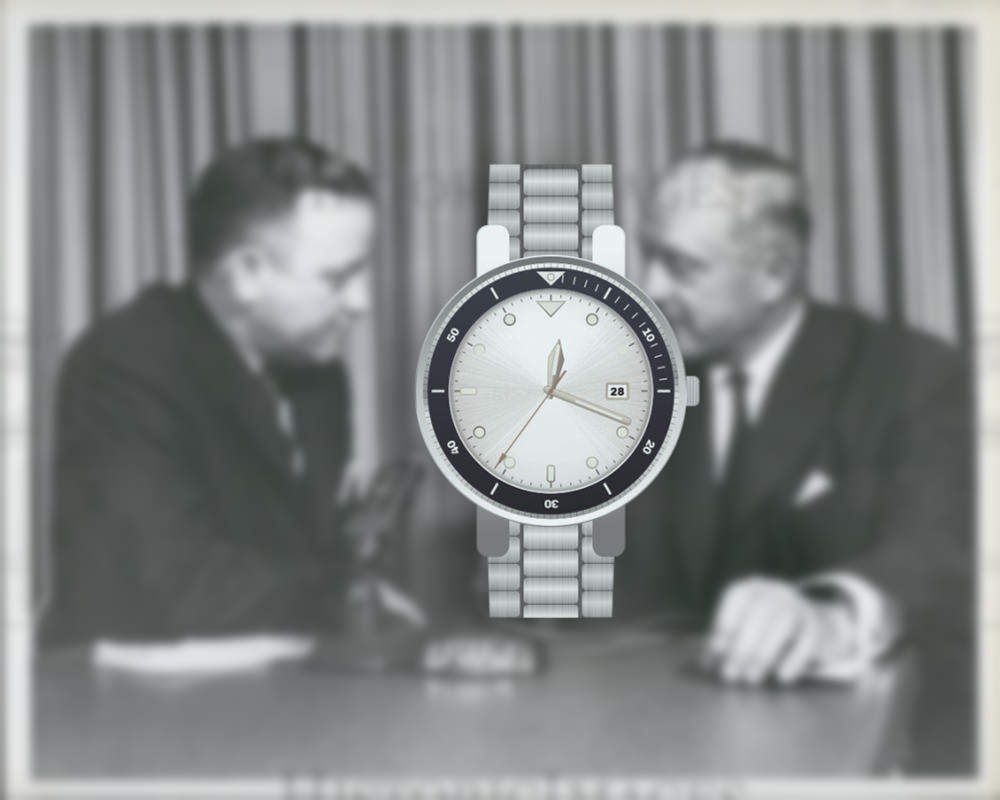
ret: {"hour": 12, "minute": 18, "second": 36}
